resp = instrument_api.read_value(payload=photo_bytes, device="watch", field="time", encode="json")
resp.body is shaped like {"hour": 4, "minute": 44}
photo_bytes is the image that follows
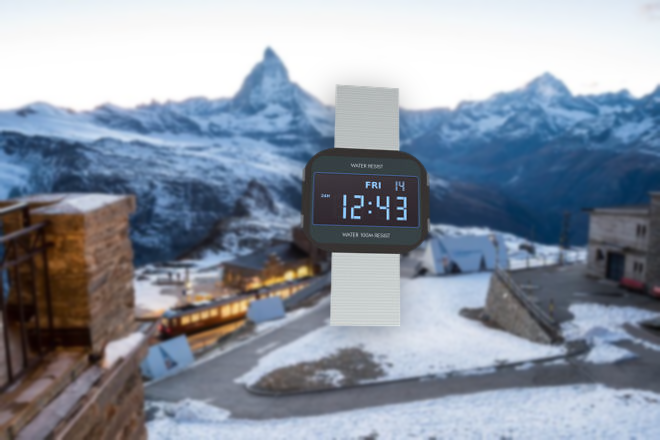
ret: {"hour": 12, "minute": 43}
